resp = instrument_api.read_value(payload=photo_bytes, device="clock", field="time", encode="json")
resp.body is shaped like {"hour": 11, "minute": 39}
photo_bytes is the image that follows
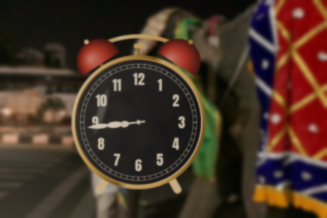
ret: {"hour": 8, "minute": 44}
